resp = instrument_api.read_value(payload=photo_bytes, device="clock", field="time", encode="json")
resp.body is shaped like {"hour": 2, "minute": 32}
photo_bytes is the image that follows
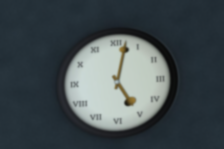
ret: {"hour": 5, "minute": 2}
